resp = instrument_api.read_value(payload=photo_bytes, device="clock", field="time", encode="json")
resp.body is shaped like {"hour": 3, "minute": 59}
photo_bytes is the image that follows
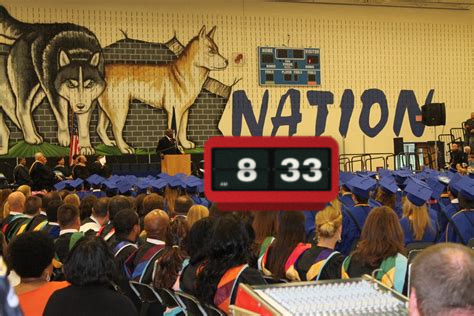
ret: {"hour": 8, "minute": 33}
